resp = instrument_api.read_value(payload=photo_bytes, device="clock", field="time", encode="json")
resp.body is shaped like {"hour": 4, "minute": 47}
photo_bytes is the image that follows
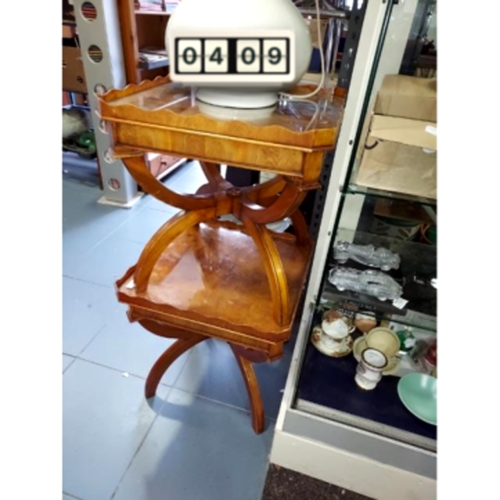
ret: {"hour": 4, "minute": 9}
